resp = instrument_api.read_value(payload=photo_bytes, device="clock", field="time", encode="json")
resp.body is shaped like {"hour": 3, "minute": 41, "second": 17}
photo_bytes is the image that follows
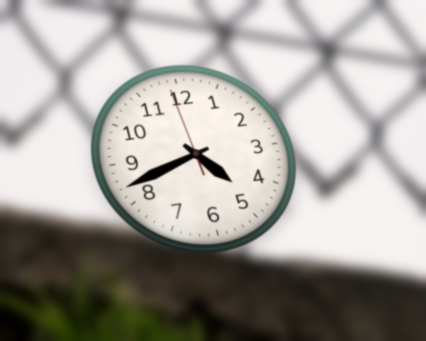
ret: {"hour": 4, "minute": 41, "second": 59}
